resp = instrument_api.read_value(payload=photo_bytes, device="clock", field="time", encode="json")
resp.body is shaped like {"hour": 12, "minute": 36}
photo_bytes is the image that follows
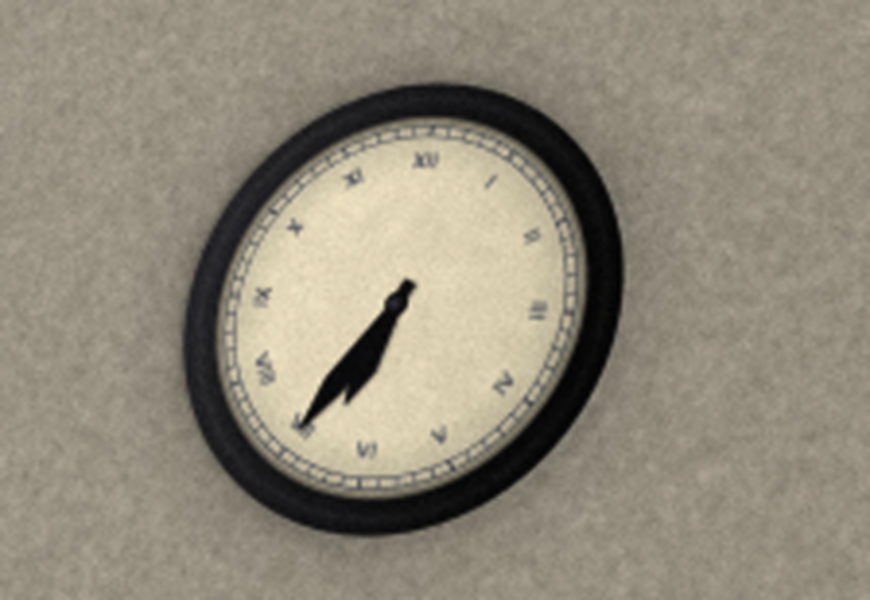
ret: {"hour": 6, "minute": 35}
